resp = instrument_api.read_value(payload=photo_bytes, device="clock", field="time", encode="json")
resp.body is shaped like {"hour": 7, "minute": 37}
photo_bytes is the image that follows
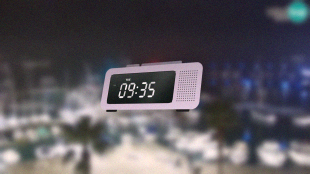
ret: {"hour": 9, "minute": 35}
